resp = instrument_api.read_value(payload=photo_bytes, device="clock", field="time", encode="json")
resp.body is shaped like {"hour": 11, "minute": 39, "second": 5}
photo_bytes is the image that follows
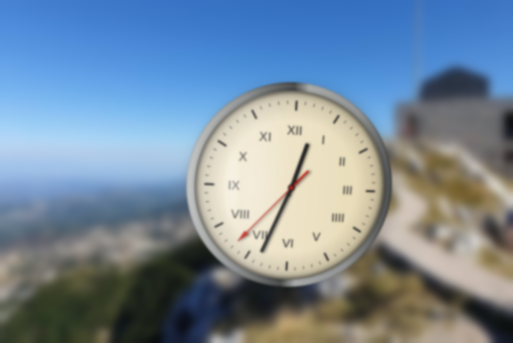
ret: {"hour": 12, "minute": 33, "second": 37}
